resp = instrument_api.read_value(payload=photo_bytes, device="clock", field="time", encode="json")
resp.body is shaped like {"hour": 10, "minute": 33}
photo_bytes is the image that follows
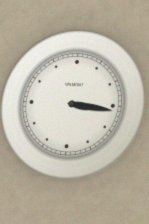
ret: {"hour": 3, "minute": 16}
